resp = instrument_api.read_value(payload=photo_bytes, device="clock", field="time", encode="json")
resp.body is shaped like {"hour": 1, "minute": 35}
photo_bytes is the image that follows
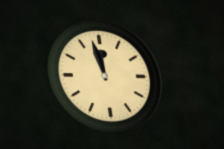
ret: {"hour": 11, "minute": 58}
